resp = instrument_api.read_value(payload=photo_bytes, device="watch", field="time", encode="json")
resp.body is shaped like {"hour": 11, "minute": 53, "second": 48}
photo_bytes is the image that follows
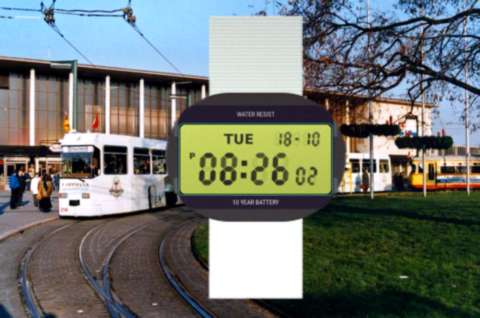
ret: {"hour": 8, "minute": 26, "second": 2}
